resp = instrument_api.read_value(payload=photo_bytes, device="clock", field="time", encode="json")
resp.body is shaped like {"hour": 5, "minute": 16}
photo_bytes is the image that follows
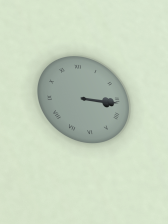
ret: {"hour": 3, "minute": 16}
